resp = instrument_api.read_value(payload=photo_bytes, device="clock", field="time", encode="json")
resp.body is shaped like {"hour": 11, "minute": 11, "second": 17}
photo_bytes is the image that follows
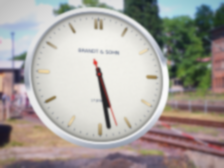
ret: {"hour": 5, "minute": 28, "second": 27}
